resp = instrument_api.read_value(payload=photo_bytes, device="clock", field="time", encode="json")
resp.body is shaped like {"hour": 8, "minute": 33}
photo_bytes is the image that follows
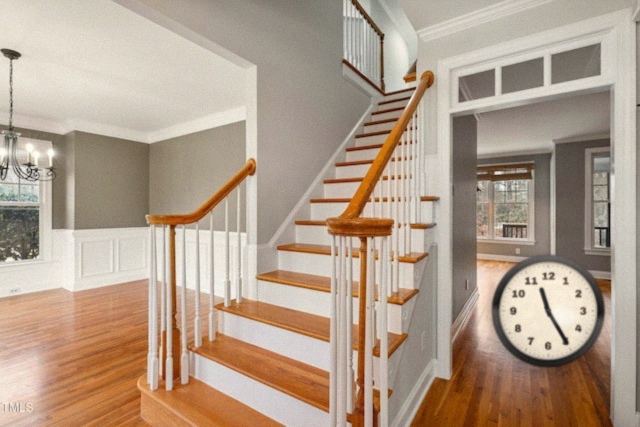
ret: {"hour": 11, "minute": 25}
